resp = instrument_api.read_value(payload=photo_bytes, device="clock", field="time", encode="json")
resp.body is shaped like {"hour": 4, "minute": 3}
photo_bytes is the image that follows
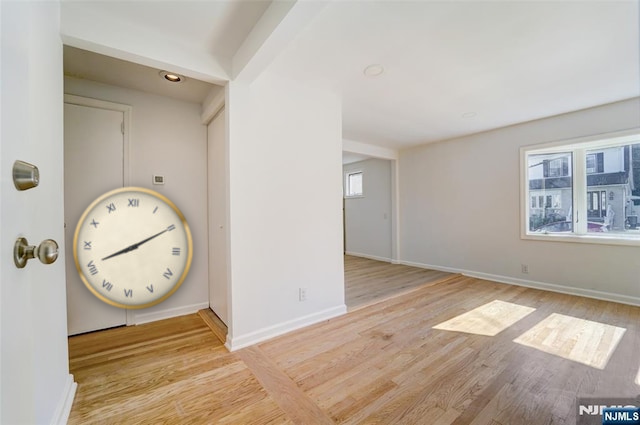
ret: {"hour": 8, "minute": 10}
